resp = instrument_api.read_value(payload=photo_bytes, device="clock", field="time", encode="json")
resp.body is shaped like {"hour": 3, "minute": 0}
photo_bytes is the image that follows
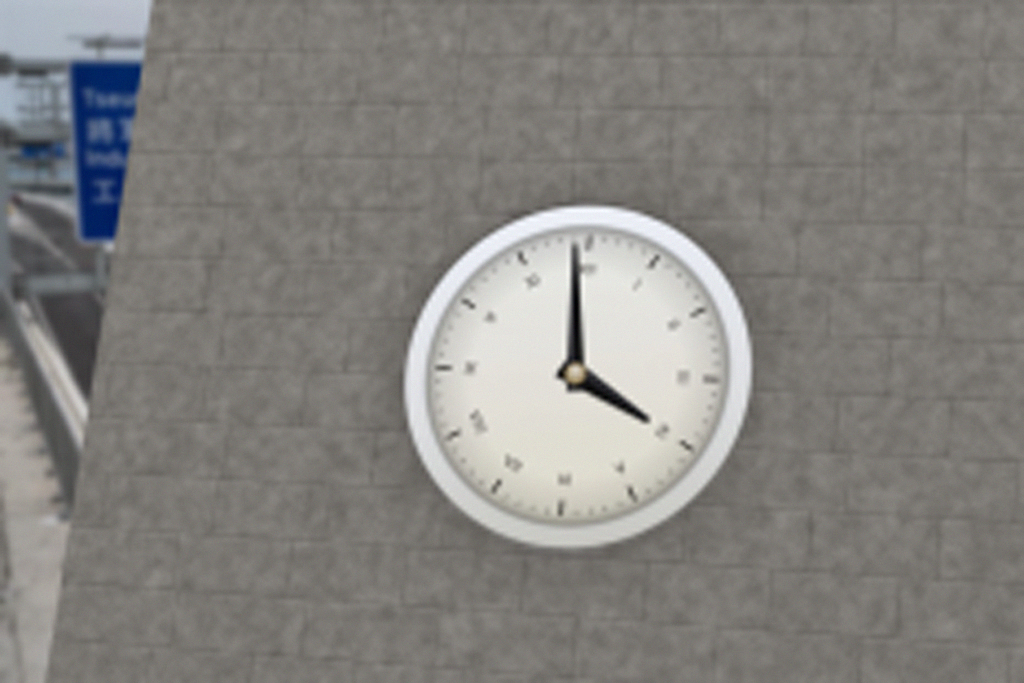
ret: {"hour": 3, "minute": 59}
